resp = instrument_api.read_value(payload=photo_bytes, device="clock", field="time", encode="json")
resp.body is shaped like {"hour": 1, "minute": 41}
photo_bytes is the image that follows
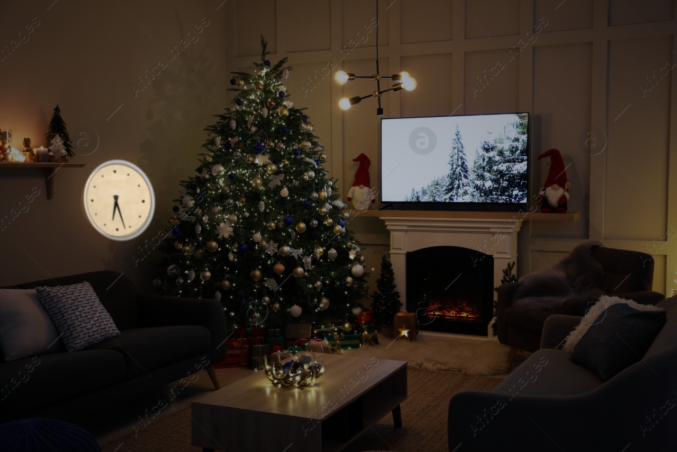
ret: {"hour": 6, "minute": 27}
